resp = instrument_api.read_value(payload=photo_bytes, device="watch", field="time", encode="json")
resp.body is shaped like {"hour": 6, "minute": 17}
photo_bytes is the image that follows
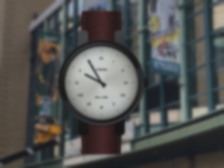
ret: {"hour": 9, "minute": 55}
